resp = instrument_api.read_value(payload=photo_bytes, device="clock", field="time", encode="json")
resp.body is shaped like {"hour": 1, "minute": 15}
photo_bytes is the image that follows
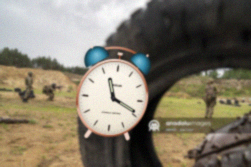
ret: {"hour": 11, "minute": 19}
